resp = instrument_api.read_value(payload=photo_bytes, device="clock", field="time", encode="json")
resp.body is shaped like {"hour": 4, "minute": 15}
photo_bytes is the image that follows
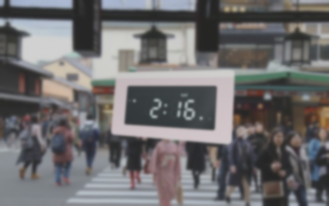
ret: {"hour": 2, "minute": 16}
